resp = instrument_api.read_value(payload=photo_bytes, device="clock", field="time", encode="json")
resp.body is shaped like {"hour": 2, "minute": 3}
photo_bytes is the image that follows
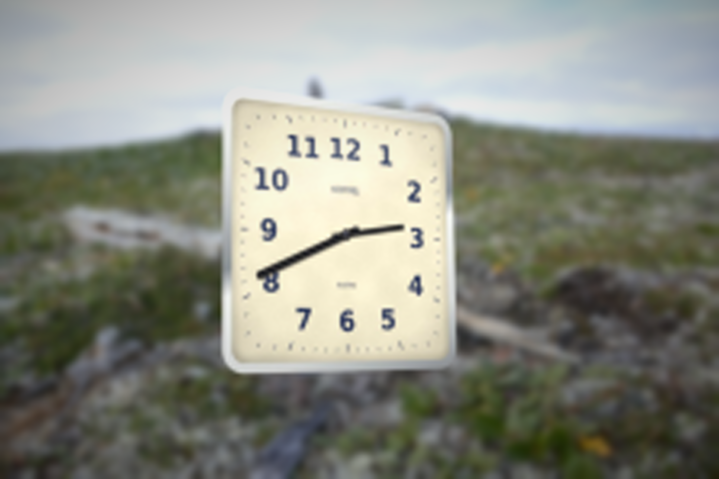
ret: {"hour": 2, "minute": 41}
